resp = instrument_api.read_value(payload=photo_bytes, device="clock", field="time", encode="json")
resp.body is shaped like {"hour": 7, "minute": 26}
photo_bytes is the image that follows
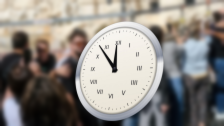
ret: {"hour": 11, "minute": 53}
